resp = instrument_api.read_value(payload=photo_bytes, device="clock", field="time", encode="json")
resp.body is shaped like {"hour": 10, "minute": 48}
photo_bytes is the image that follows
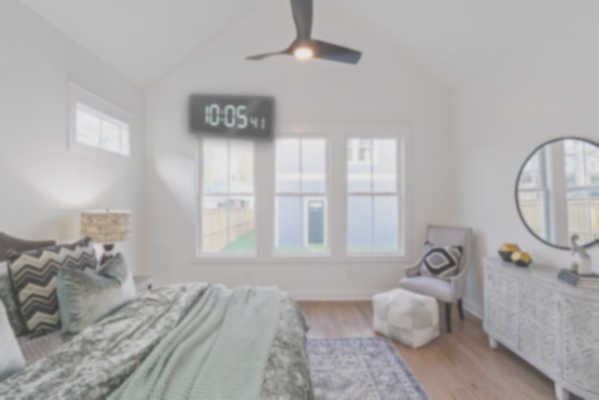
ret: {"hour": 10, "minute": 5}
